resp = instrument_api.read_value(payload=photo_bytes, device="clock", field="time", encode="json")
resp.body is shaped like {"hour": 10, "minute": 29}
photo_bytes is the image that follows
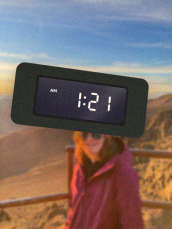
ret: {"hour": 1, "minute": 21}
